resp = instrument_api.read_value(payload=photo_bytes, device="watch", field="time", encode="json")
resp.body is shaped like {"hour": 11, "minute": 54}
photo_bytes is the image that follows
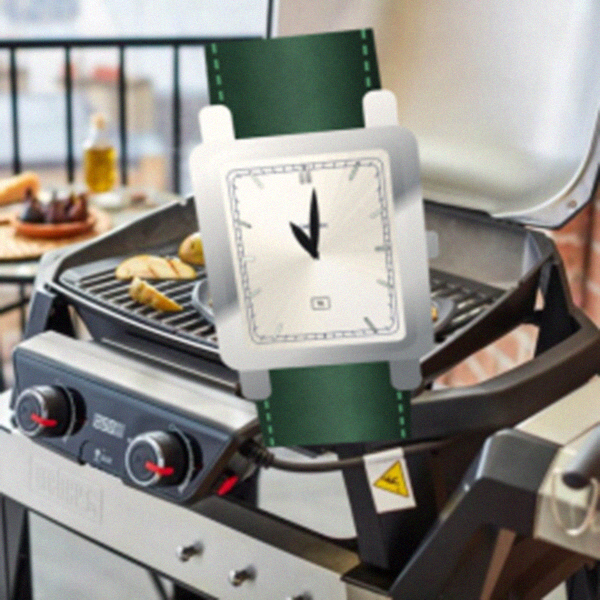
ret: {"hour": 11, "minute": 1}
